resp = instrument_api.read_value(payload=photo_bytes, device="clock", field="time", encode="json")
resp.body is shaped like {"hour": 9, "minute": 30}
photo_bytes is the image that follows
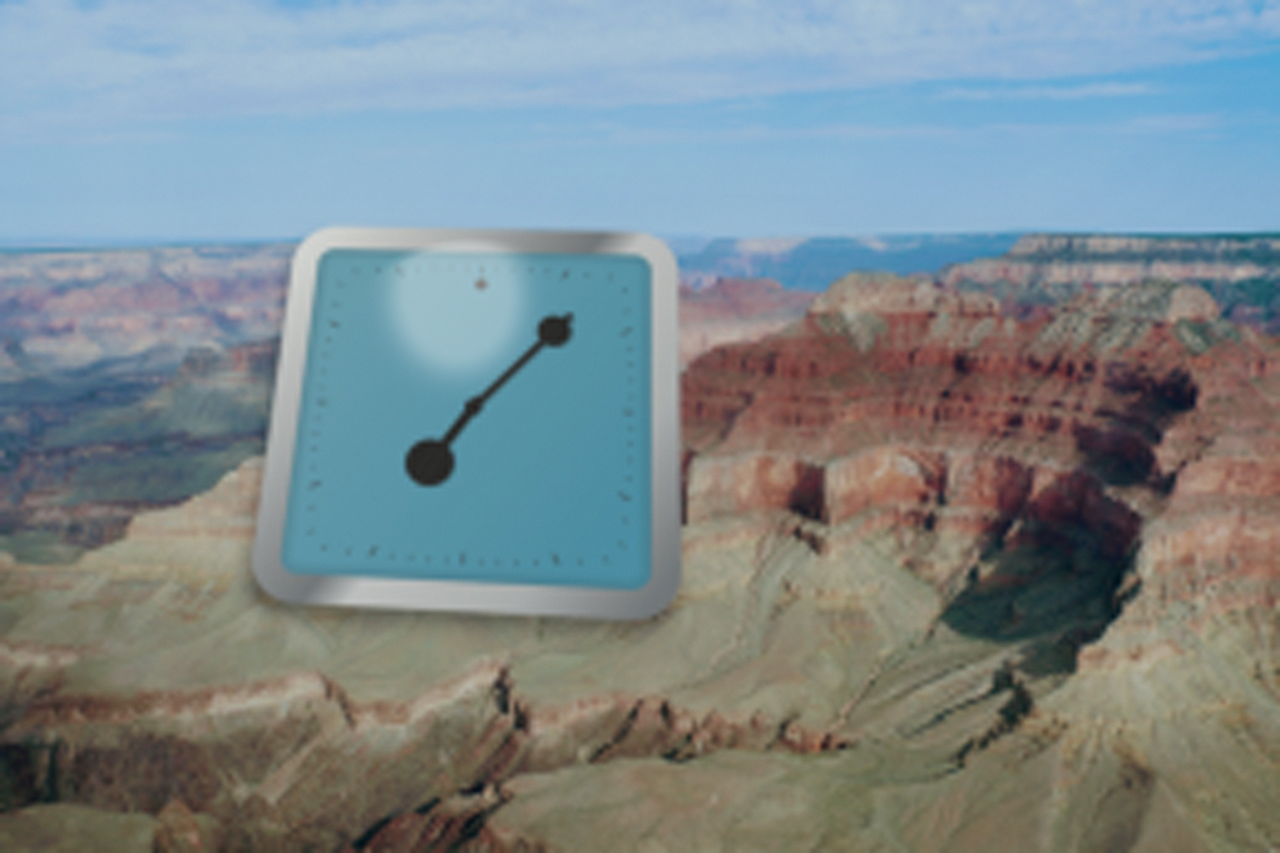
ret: {"hour": 7, "minute": 7}
